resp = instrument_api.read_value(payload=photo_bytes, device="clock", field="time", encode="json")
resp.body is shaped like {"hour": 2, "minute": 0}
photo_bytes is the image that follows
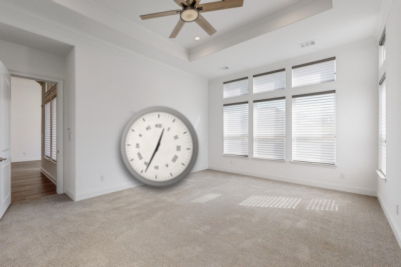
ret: {"hour": 12, "minute": 34}
